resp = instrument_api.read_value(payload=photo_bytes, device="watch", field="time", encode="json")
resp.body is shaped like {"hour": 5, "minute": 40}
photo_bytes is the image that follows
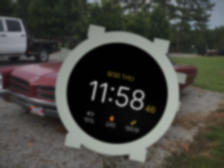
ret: {"hour": 11, "minute": 58}
